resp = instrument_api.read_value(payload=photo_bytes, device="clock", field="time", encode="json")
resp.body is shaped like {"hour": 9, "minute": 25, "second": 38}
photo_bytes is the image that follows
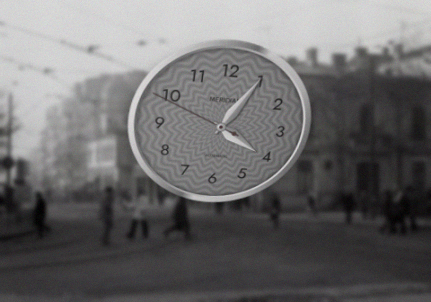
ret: {"hour": 4, "minute": 4, "second": 49}
